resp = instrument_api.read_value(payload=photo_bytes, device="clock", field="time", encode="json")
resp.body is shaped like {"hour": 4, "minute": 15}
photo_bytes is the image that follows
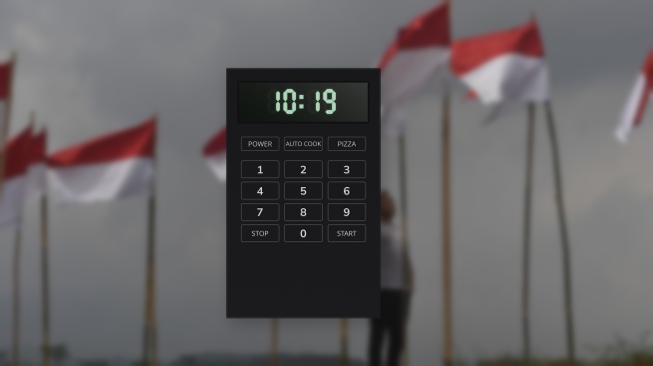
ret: {"hour": 10, "minute": 19}
